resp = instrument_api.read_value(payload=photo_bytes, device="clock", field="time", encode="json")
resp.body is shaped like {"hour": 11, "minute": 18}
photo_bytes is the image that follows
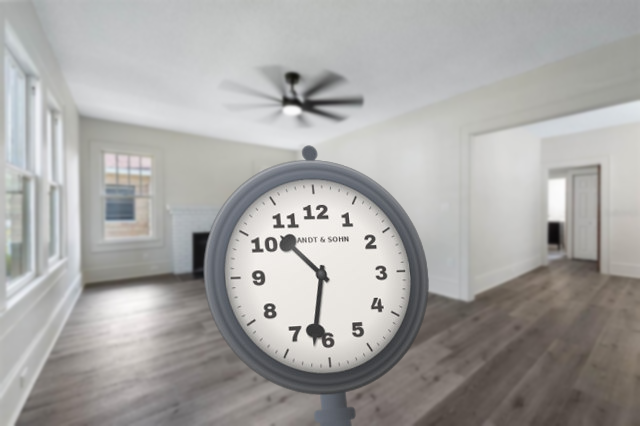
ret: {"hour": 10, "minute": 32}
